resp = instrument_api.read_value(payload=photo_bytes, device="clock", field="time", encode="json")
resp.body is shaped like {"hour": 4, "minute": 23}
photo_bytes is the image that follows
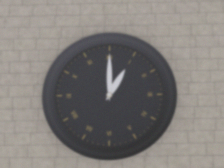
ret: {"hour": 1, "minute": 0}
